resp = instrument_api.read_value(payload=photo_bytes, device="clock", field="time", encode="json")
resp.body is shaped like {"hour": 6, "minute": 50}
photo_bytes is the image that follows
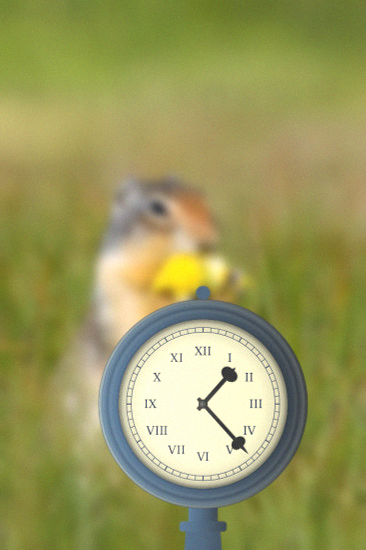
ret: {"hour": 1, "minute": 23}
